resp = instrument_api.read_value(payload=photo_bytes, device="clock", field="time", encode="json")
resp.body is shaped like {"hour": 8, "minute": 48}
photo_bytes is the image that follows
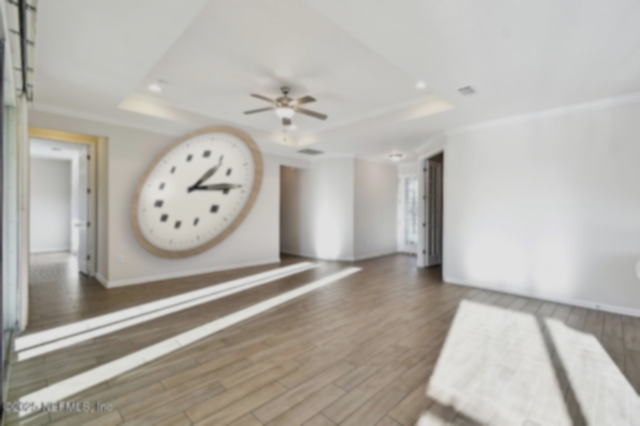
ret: {"hour": 1, "minute": 14}
